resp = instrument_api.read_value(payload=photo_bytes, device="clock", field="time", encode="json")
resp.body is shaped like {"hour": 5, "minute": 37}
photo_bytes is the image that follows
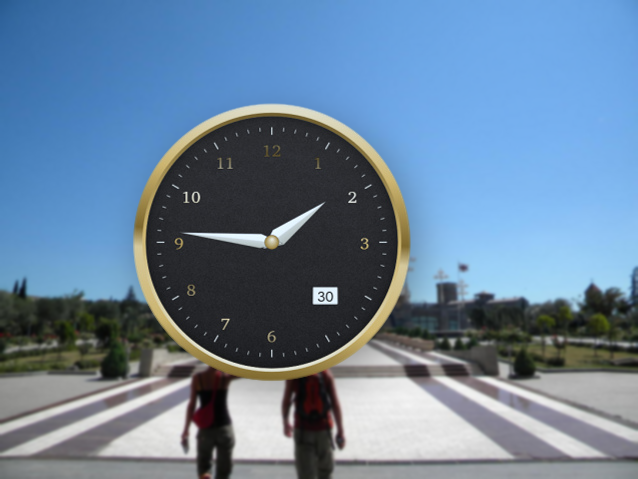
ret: {"hour": 1, "minute": 46}
